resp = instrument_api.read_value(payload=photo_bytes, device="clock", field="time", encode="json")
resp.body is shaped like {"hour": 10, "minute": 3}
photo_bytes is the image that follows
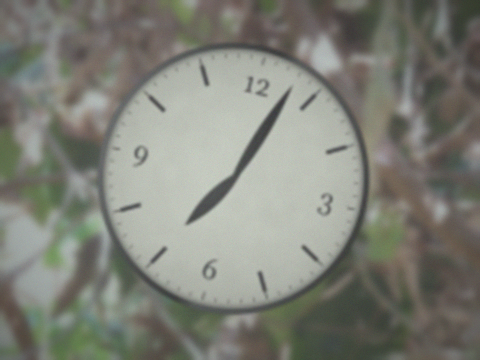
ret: {"hour": 7, "minute": 3}
